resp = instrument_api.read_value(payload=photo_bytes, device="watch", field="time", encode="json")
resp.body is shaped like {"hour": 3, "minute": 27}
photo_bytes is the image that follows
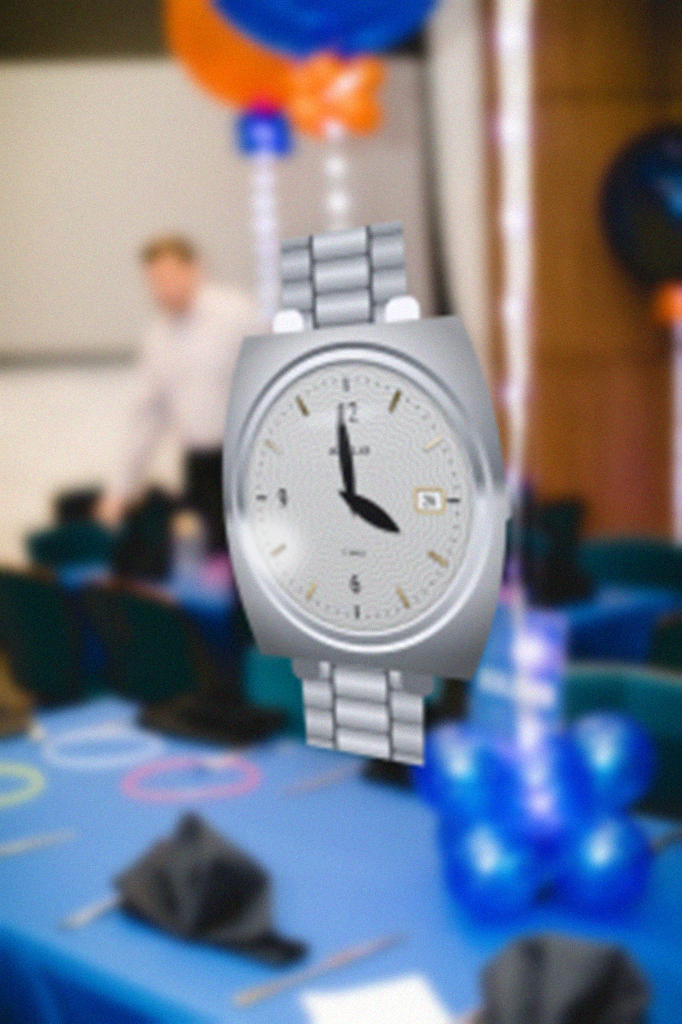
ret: {"hour": 3, "minute": 59}
